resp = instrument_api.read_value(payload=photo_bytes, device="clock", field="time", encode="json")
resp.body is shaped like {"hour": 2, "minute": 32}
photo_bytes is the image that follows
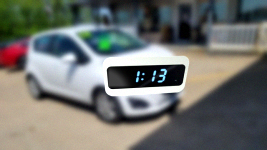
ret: {"hour": 1, "minute": 13}
